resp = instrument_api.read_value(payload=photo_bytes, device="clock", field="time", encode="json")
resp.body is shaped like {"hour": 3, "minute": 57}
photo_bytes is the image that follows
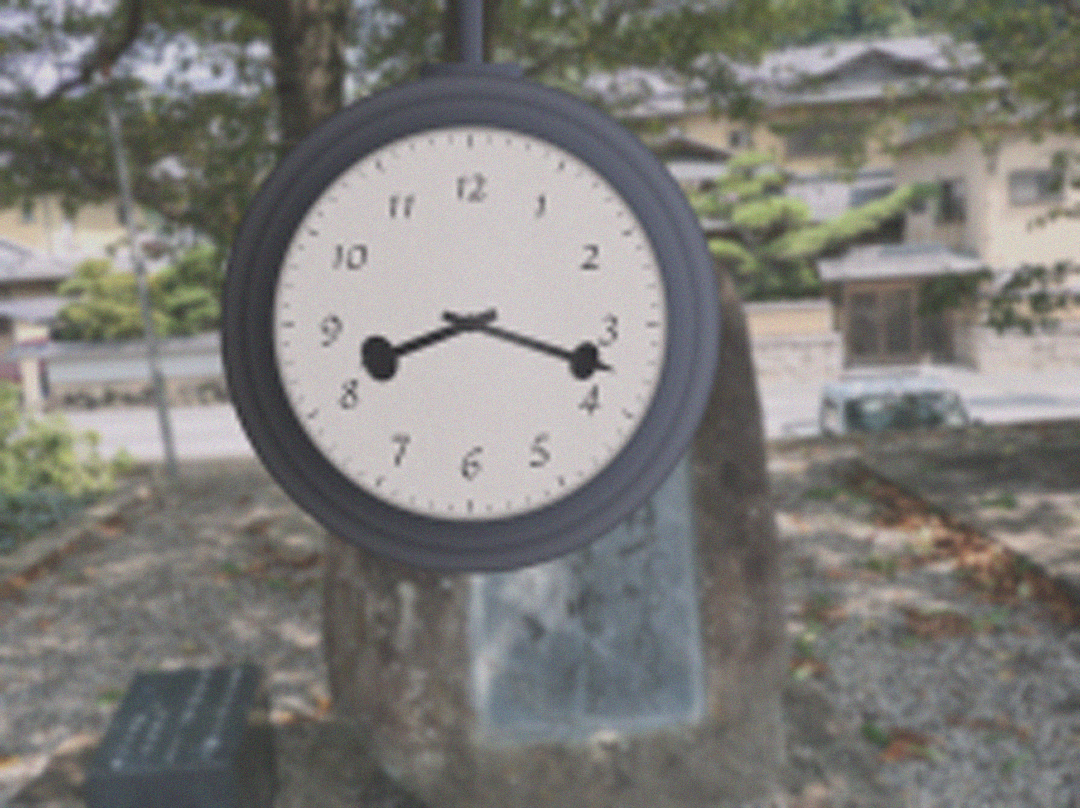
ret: {"hour": 8, "minute": 18}
